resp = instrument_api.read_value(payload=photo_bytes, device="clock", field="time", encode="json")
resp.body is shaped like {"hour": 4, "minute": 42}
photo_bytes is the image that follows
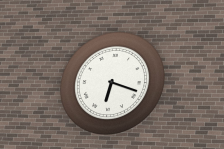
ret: {"hour": 6, "minute": 18}
